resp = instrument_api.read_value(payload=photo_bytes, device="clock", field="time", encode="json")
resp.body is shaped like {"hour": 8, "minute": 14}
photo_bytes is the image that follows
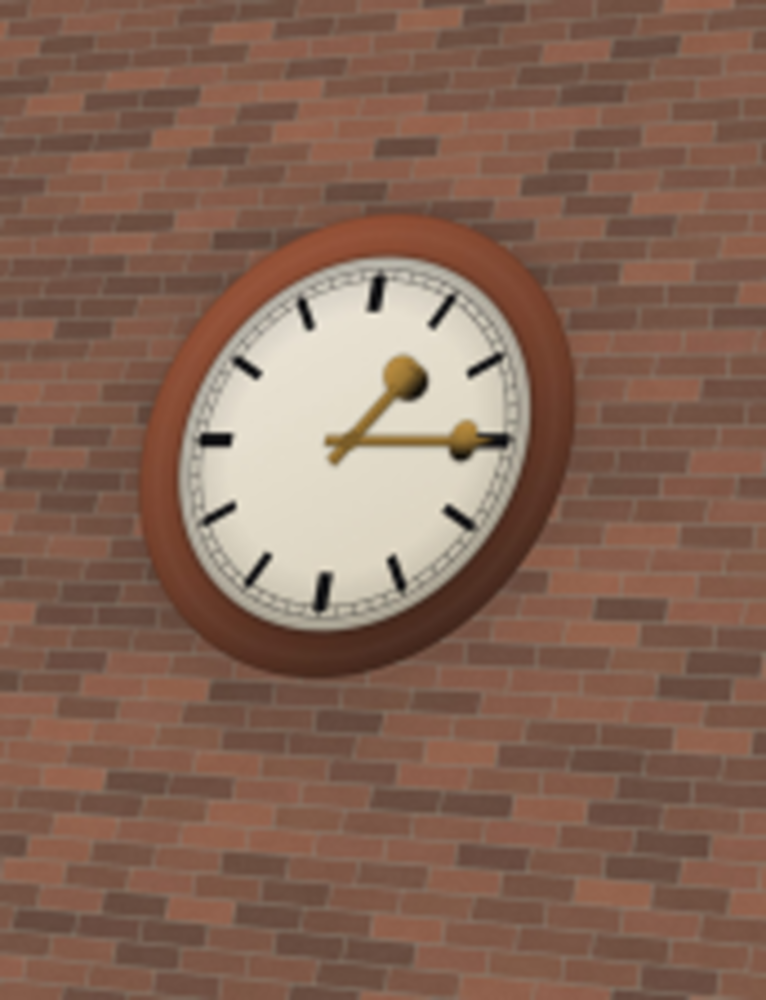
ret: {"hour": 1, "minute": 15}
